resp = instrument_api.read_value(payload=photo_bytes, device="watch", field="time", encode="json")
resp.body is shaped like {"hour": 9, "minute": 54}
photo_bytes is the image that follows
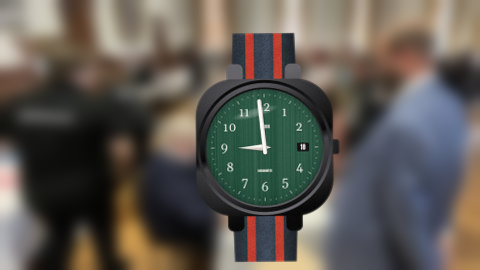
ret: {"hour": 8, "minute": 59}
